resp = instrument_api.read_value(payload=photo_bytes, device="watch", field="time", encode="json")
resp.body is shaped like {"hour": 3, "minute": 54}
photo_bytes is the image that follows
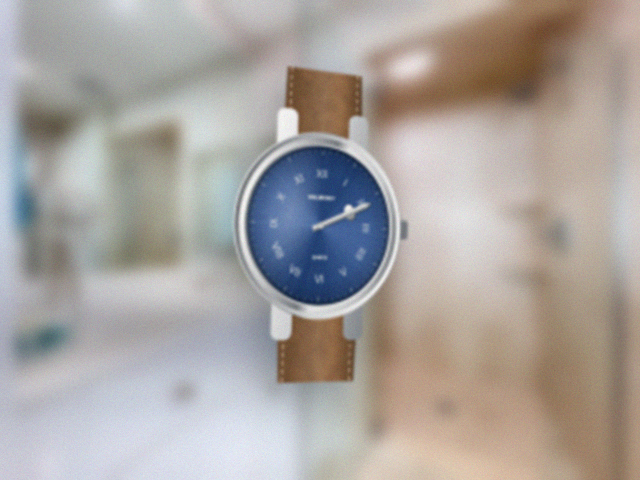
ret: {"hour": 2, "minute": 11}
